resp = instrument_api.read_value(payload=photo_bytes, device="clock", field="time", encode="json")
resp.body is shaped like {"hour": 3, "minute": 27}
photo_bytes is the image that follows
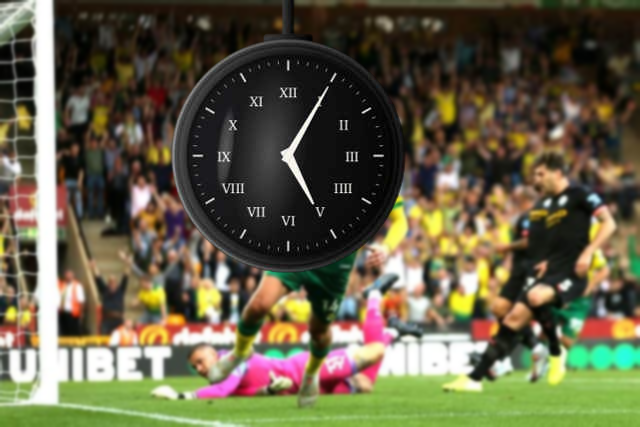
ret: {"hour": 5, "minute": 5}
